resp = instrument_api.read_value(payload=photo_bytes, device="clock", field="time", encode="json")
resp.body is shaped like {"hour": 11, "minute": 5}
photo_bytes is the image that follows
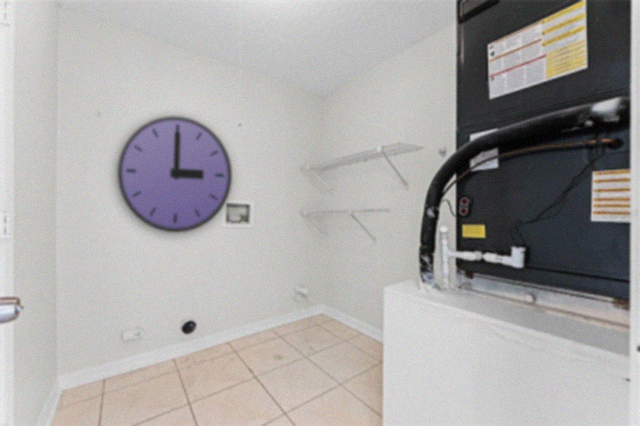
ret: {"hour": 3, "minute": 0}
